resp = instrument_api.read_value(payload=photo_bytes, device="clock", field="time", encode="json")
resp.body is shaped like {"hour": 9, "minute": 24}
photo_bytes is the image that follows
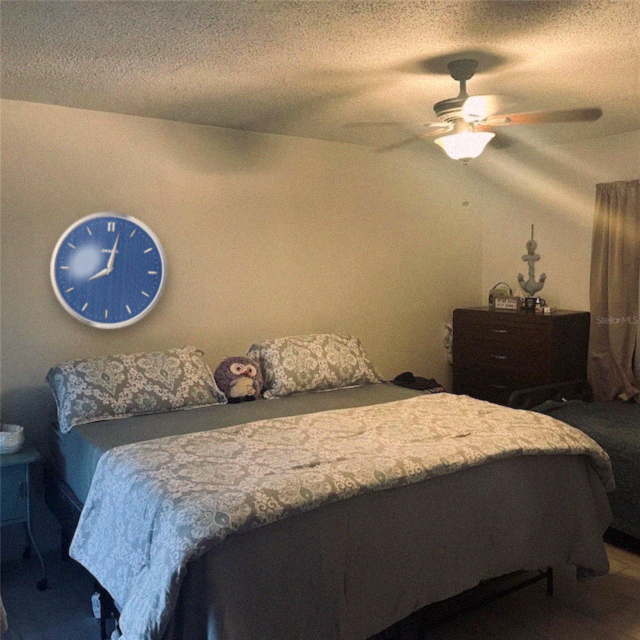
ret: {"hour": 8, "minute": 2}
